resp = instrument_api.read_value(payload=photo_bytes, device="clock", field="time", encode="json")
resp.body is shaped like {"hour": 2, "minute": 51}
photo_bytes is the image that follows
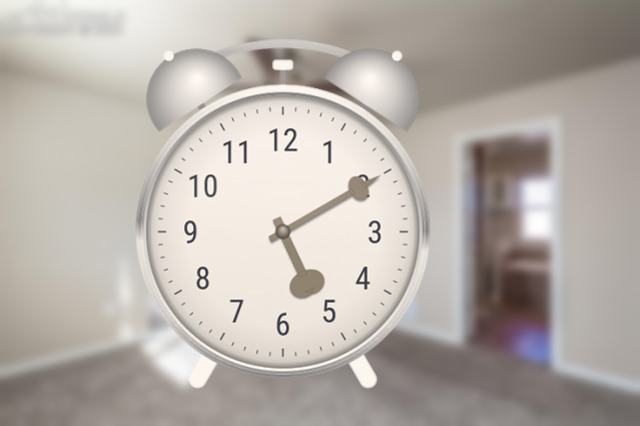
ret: {"hour": 5, "minute": 10}
